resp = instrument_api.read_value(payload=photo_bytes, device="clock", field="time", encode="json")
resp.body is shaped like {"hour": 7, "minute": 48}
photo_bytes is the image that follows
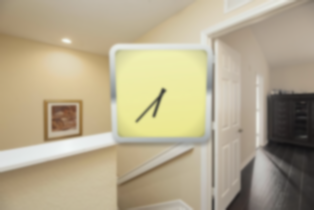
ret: {"hour": 6, "minute": 37}
